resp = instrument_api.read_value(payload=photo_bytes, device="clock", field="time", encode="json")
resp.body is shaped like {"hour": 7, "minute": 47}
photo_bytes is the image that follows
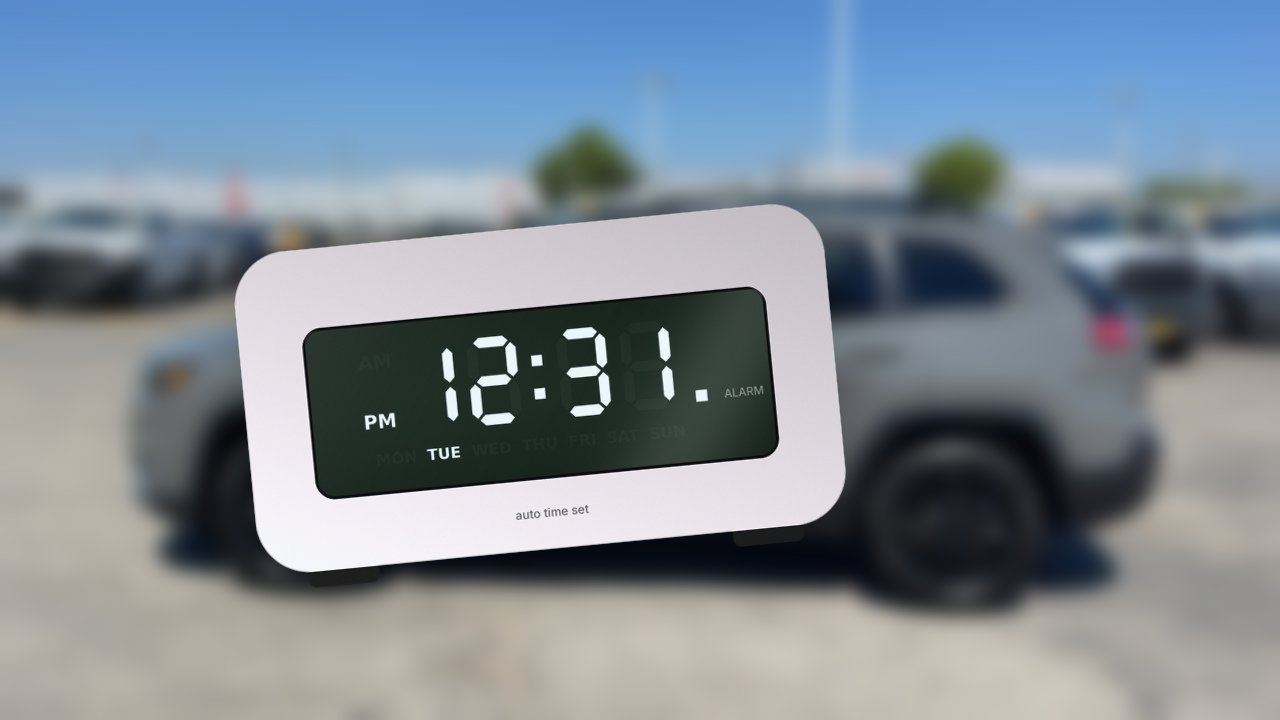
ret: {"hour": 12, "minute": 31}
